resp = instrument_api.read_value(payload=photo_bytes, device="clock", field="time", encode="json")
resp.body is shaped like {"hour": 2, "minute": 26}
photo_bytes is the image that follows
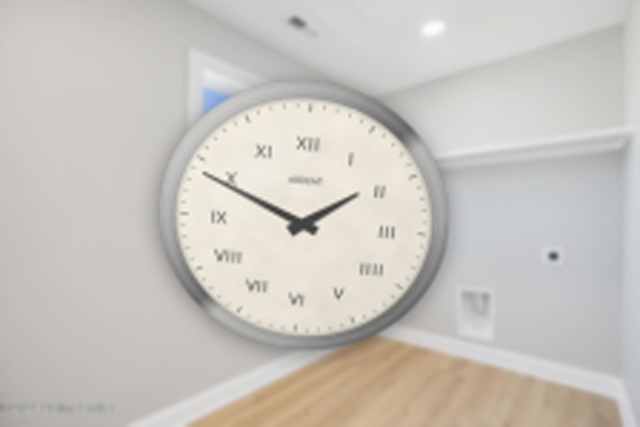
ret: {"hour": 1, "minute": 49}
